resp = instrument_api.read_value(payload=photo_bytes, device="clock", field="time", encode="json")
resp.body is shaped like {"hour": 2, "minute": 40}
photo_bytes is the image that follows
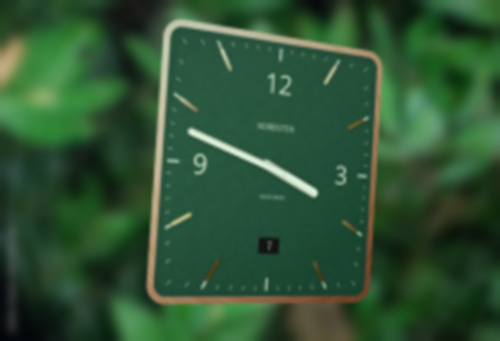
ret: {"hour": 3, "minute": 48}
